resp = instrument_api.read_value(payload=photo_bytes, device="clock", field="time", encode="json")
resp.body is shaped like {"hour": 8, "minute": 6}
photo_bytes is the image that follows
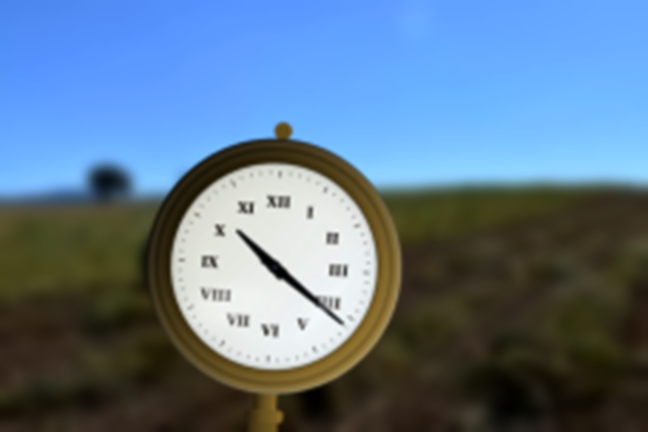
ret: {"hour": 10, "minute": 21}
